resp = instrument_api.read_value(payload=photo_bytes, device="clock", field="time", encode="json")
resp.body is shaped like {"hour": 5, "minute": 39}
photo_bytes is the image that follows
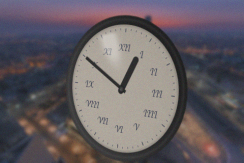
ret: {"hour": 12, "minute": 50}
